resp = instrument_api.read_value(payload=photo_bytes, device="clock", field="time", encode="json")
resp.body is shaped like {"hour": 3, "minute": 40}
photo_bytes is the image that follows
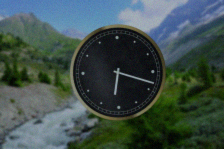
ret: {"hour": 6, "minute": 18}
